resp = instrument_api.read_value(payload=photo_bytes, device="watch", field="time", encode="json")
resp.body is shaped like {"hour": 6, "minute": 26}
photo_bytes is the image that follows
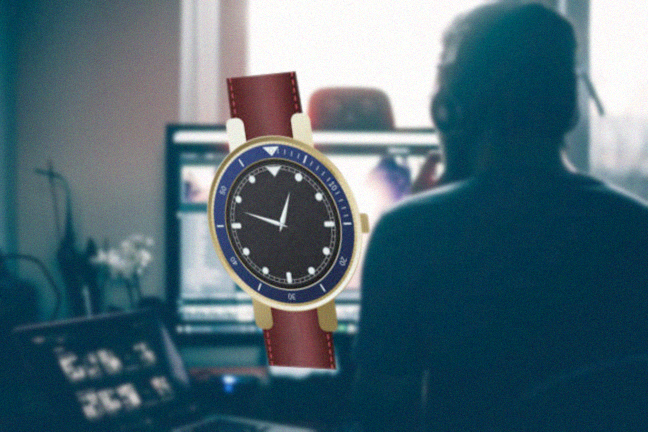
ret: {"hour": 12, "minute": 48}
